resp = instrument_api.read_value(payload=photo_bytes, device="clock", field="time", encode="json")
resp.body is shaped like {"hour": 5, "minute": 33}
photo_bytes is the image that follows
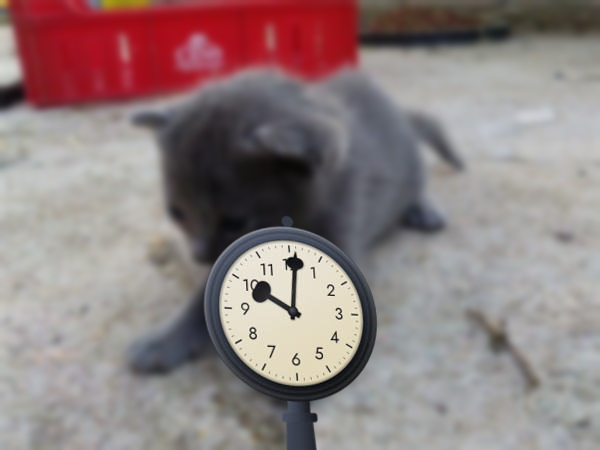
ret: {"hour": 10, "minute": 1}
